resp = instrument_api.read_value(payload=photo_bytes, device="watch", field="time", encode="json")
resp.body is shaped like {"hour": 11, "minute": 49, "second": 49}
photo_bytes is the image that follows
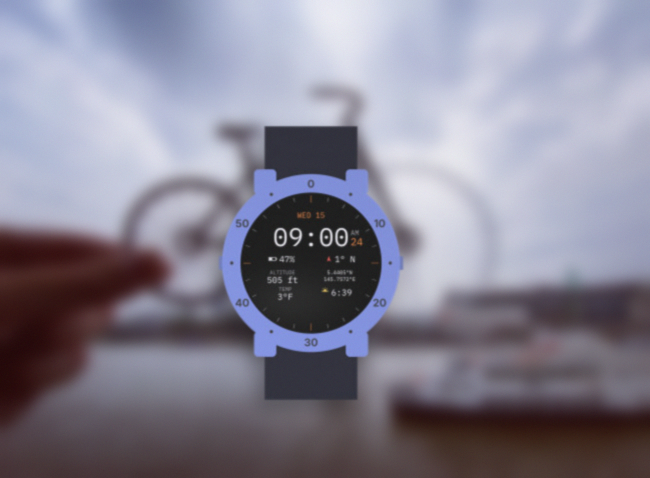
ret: {"hour": 9, "minute": 0, "second": 24}
